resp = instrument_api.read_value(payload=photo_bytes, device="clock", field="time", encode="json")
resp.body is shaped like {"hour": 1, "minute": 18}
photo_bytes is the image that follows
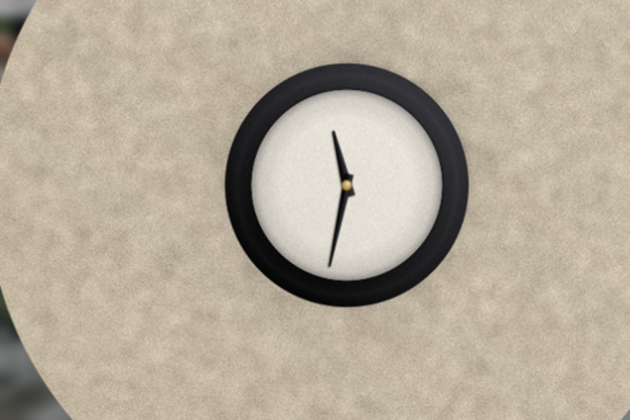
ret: {"hour": 11, "minute": 32}
